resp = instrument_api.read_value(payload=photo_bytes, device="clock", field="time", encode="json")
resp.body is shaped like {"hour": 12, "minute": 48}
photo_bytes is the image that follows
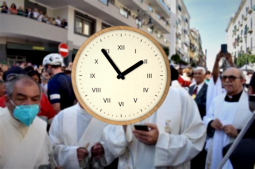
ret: {"hour": 1, "minute": 54}
